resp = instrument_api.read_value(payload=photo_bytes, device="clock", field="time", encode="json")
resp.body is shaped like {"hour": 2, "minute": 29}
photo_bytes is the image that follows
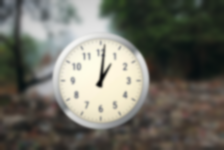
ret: {"hour": 1, "minute": 1}
